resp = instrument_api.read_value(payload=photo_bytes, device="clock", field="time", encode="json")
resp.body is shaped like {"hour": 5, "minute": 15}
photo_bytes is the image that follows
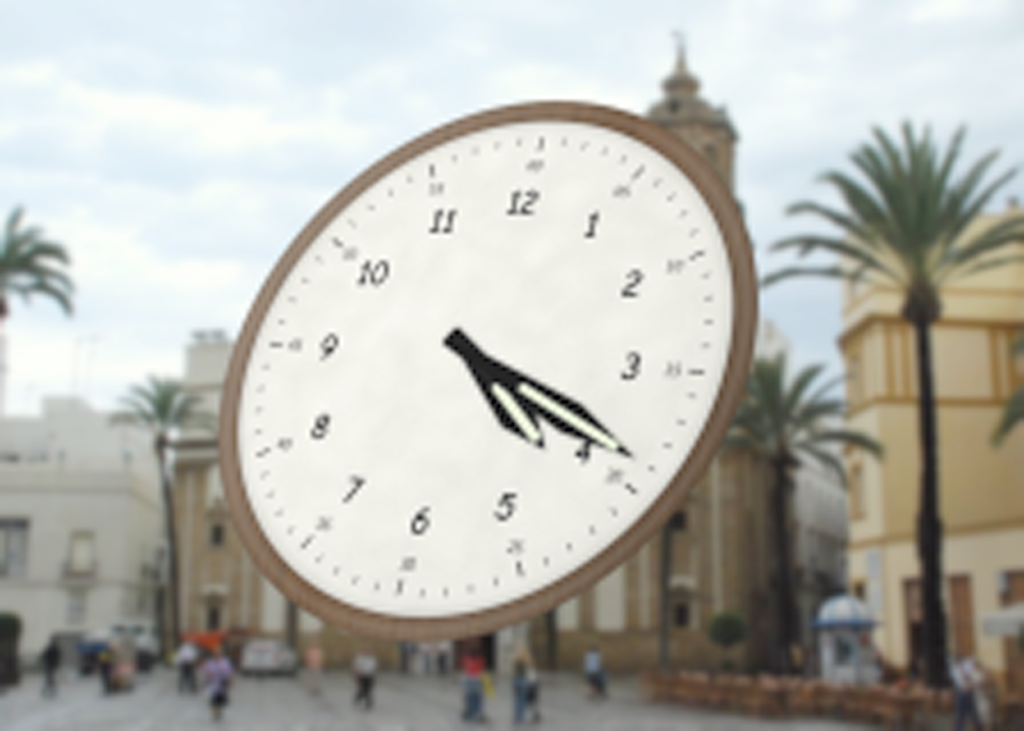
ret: {"hour": 4, "minute": 19}
